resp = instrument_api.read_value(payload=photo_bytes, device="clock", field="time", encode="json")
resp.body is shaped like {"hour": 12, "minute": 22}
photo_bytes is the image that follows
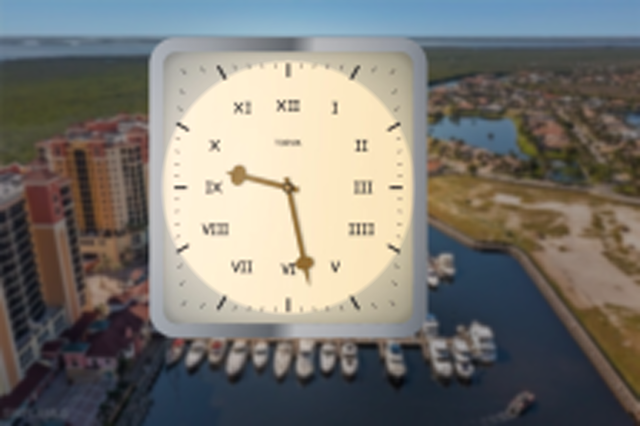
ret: {"hour": 9, "minute": 28}
